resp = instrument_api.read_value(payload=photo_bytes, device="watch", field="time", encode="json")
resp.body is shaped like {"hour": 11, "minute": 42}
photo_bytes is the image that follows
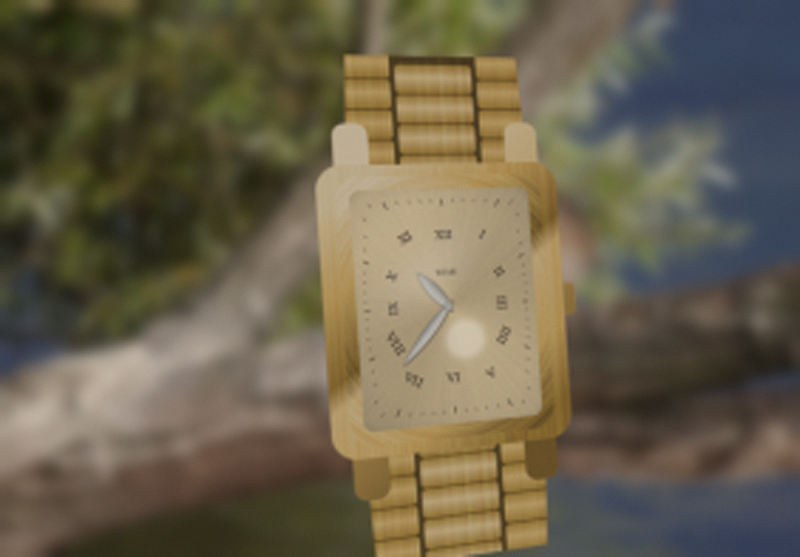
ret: {"hour": 10, "minute": 37}
